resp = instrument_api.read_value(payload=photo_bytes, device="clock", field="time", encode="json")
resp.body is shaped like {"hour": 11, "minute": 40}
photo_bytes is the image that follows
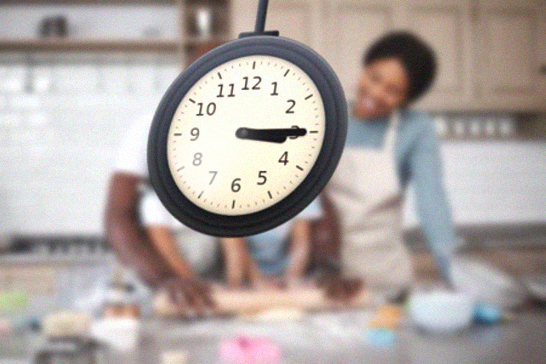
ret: {"hour": 3, "minute": 15}
